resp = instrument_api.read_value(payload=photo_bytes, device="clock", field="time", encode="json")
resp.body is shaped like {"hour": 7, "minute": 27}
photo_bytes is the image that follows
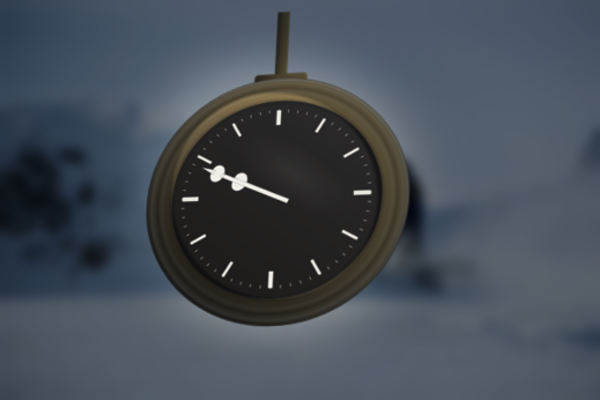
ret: {"hour": 9, "minute": 49}
